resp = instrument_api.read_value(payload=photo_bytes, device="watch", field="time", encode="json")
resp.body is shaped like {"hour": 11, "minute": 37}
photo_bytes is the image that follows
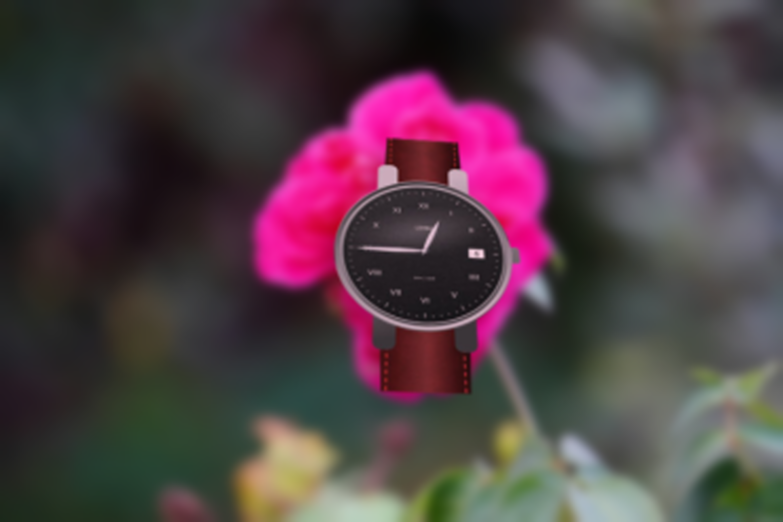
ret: {"hour": 12, "minute": 45}
